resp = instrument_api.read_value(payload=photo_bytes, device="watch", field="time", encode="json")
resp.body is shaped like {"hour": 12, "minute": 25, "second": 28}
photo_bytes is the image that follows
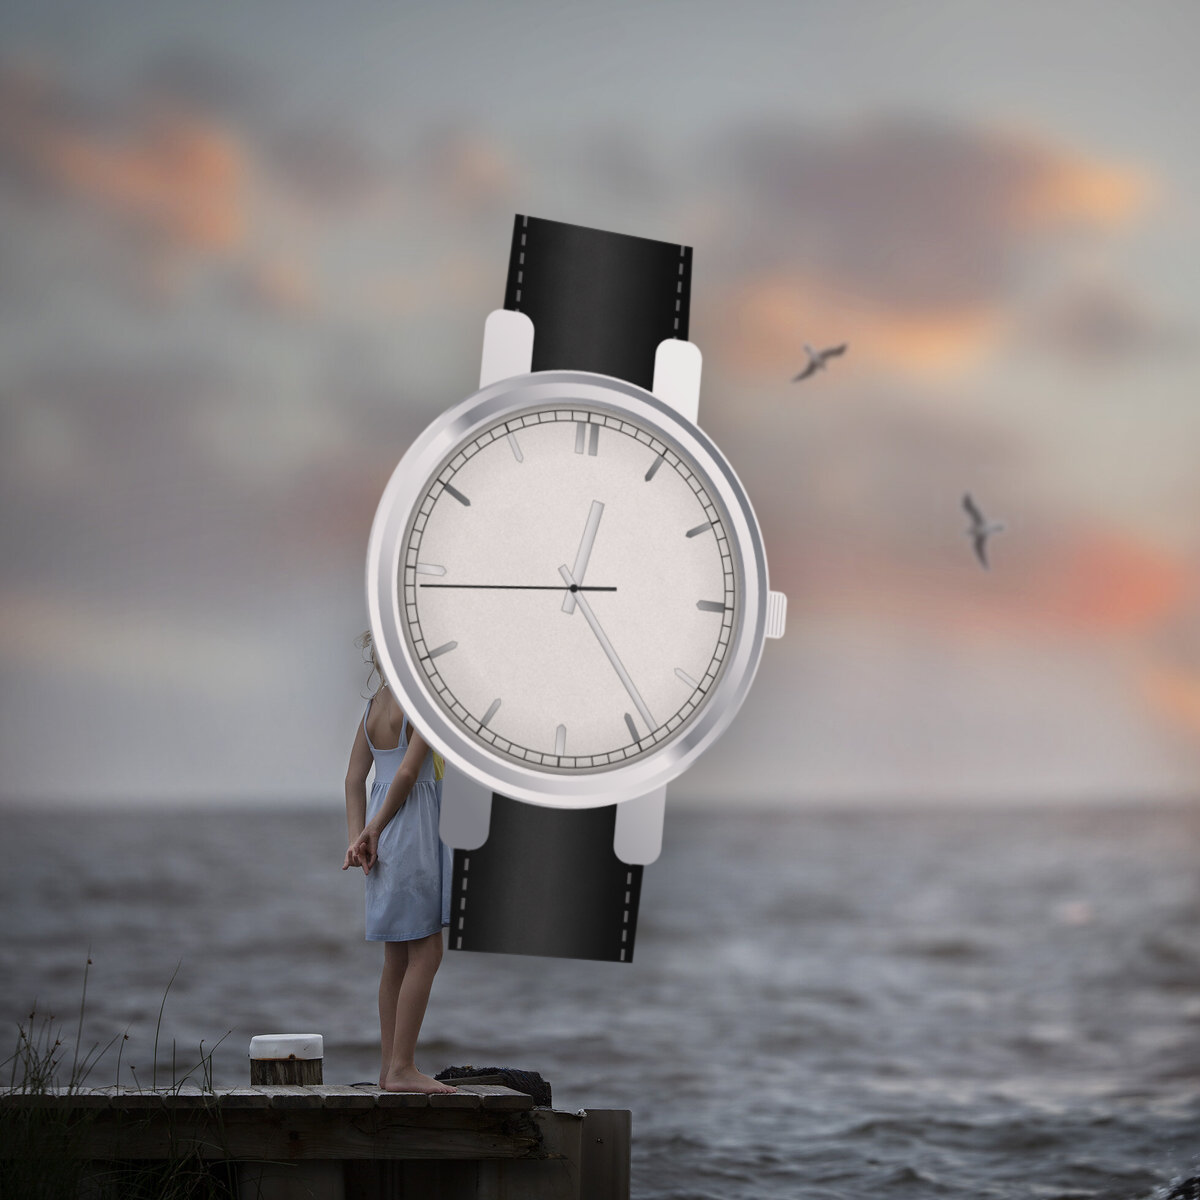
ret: {"hour": 12, "minute": 23, "second": 44}
